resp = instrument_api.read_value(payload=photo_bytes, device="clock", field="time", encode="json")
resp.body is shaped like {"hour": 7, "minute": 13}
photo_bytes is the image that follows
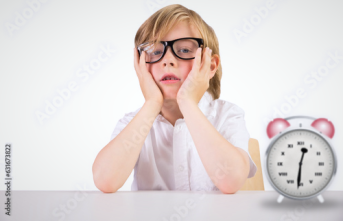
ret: {"hour": 12, "minute": 31}
